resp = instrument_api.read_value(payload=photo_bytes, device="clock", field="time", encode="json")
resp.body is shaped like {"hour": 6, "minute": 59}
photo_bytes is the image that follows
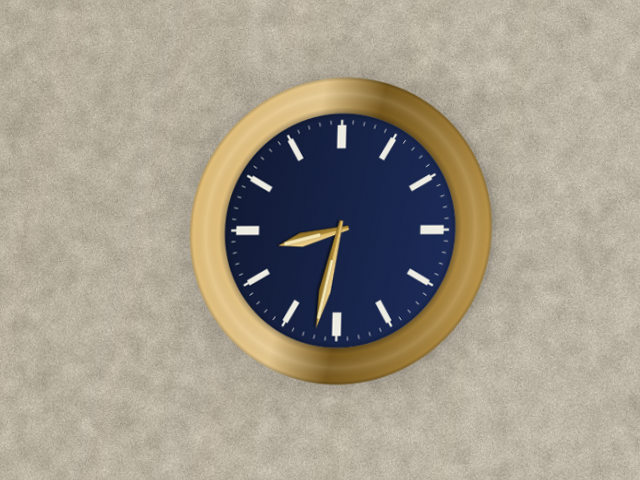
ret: {"hour": 8, "minute": 32}
